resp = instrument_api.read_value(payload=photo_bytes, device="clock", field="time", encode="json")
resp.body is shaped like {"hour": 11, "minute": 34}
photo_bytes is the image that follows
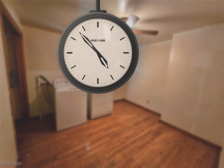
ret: {"hour": 4, "minute": 53}
